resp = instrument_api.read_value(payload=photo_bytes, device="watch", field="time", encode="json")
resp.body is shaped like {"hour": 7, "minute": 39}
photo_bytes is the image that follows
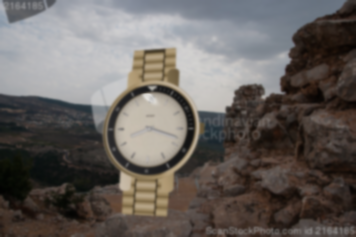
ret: {"hour": 8, "minute": 18}
